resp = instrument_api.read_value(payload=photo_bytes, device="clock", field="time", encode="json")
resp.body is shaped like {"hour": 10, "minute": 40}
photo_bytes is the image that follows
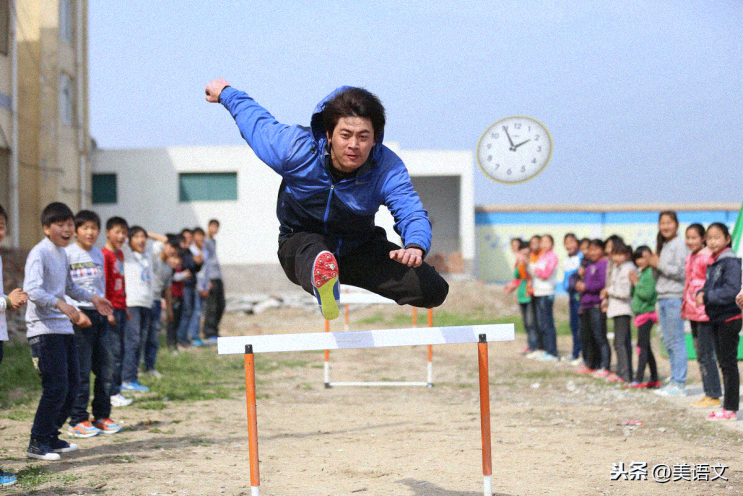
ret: {"hour": 1, "minute": 55}
